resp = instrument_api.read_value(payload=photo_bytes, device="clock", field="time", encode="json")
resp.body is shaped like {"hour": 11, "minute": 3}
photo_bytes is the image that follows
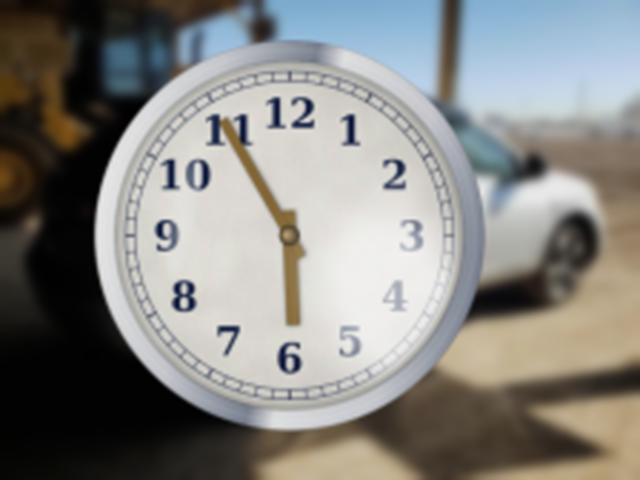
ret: {"hour": 5, "minute": 55}
